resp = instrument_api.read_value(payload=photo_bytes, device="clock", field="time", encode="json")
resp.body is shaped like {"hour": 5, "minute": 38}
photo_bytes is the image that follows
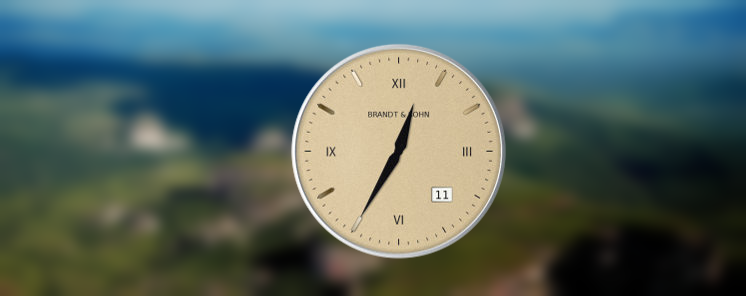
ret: {"hour": 12, "minute": 35}
